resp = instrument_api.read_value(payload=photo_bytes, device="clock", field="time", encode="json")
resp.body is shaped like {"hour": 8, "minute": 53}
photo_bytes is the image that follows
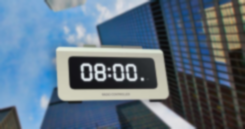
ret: {"hour": 8, "minute": 0}
